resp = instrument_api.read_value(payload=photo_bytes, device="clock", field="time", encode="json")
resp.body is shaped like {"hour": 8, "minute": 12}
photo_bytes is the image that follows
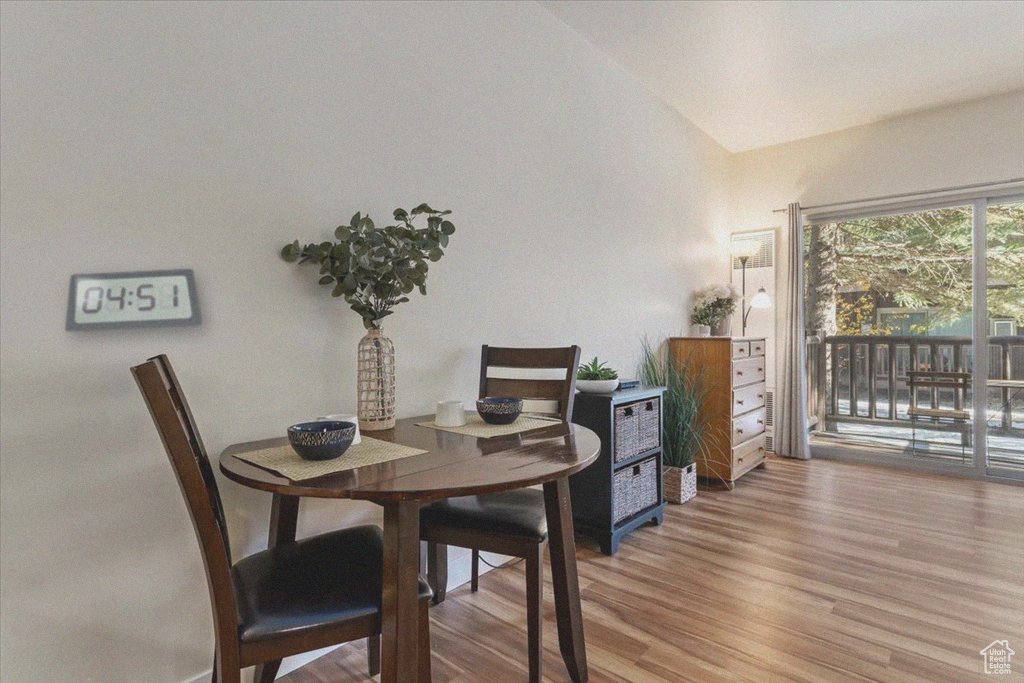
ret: {"hour": 4, "minute": 51}
